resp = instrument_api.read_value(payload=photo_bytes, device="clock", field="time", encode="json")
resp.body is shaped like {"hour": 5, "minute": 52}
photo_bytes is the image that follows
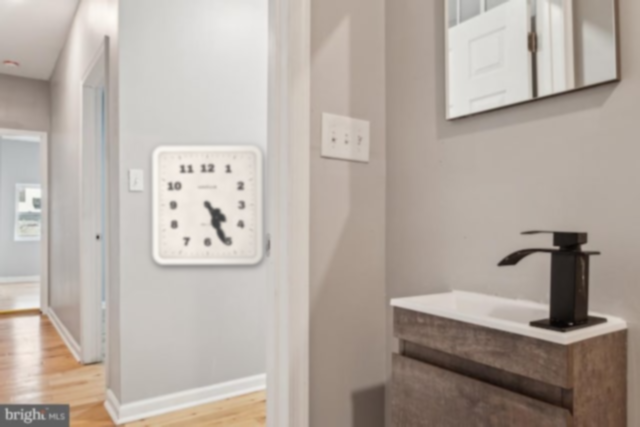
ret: {"hour": 4, "minute": 26}
